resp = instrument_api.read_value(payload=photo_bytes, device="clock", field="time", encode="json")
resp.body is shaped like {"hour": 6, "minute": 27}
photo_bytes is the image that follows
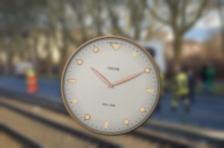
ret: {"hour": 10, "minute": 10}
